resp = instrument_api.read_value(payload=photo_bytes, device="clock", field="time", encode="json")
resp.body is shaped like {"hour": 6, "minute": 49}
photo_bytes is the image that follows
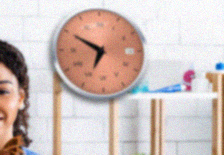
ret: {"hour": 6, "minute": 50}
